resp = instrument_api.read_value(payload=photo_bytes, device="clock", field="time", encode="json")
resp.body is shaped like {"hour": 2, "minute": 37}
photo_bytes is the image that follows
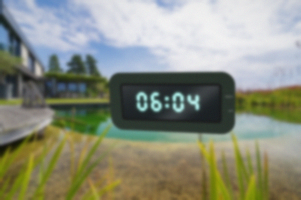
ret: {"hour": 6, "minute": 4}
